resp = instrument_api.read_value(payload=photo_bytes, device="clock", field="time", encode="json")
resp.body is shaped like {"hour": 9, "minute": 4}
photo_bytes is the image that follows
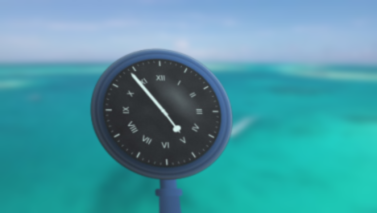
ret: {"hour": 4, "minute": 54}
